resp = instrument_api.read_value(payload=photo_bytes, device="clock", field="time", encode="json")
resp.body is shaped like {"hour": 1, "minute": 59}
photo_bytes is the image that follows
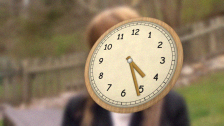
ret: {"hour": 4, "minute": 26}
